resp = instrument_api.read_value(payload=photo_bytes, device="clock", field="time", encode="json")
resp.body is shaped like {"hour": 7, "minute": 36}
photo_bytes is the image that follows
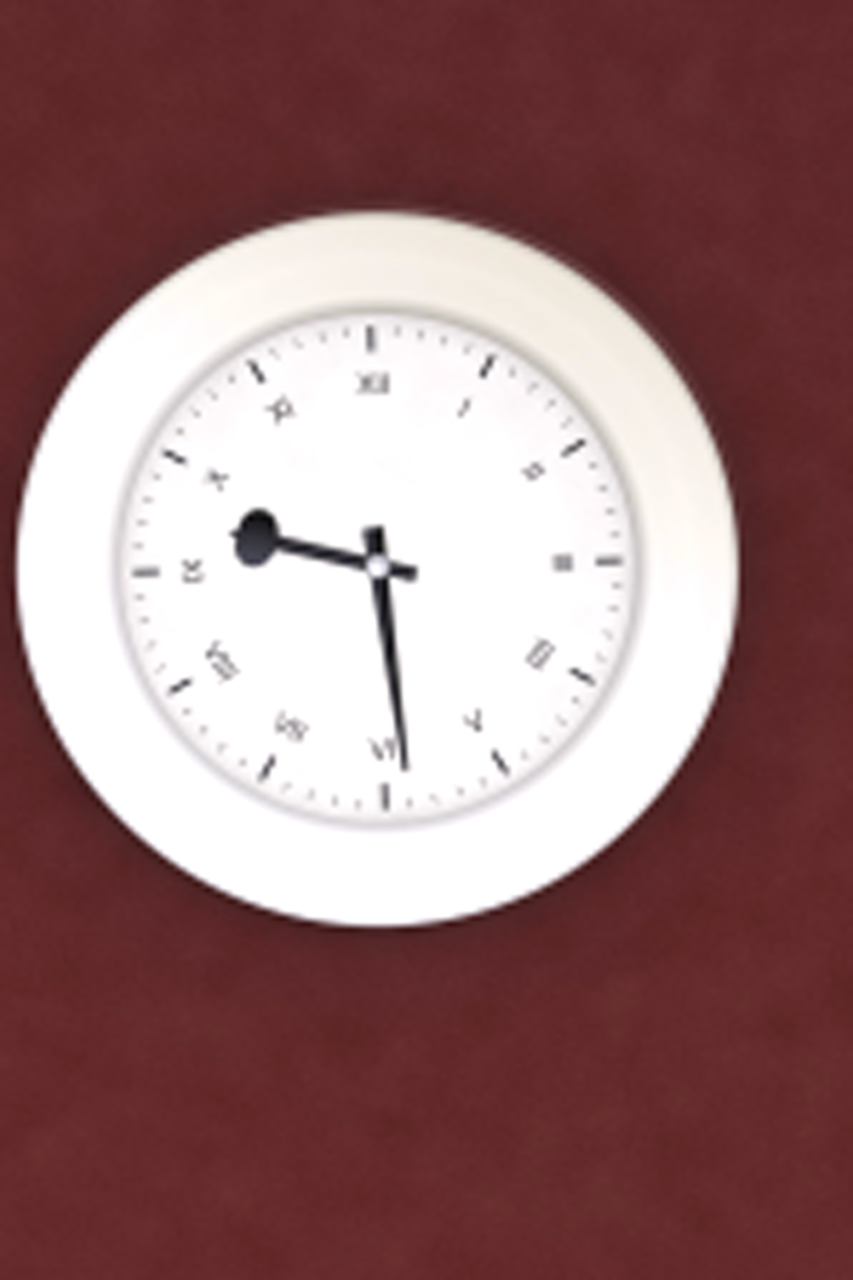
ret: {"hour": 9, "minute": 29}
